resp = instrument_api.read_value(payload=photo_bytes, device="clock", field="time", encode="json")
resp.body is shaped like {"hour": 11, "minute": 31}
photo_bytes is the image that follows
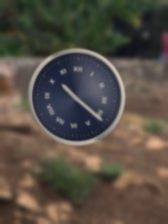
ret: {"hour": 10, "minute": 21}
